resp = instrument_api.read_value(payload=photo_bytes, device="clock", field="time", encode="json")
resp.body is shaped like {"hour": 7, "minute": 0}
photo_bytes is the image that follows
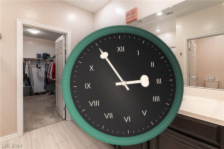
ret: {"hour": 2, "minute": 55}
